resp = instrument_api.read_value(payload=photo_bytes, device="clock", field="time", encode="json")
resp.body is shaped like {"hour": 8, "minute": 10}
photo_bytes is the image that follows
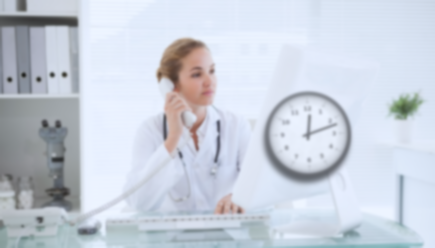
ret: {"hour": 12, "minute": 12}
